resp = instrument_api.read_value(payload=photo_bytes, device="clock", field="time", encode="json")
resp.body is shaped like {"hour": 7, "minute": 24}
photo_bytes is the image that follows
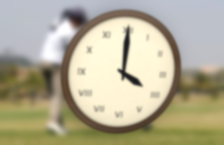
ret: {"hour": 4, "minute": 0}
